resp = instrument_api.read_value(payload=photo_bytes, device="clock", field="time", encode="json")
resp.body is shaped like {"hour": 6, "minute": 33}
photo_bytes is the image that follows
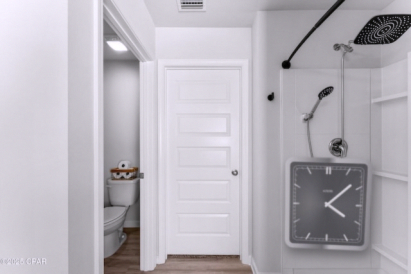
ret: {"hour": 4, "minute": 8}
